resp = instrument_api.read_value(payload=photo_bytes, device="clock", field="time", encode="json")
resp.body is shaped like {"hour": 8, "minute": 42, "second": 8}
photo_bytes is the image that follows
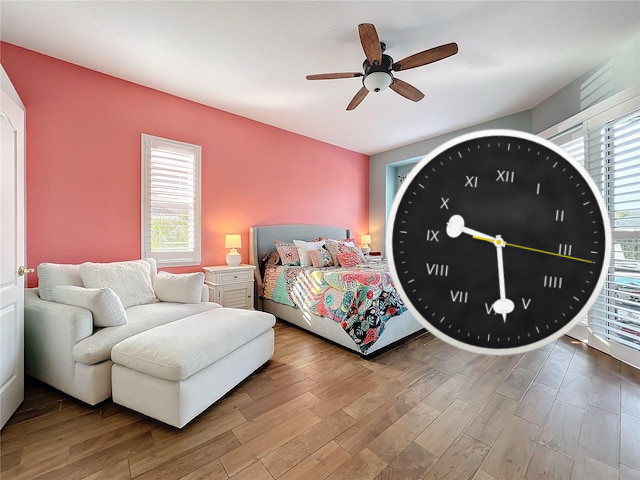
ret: {"hour": 9, "minute": 28, "second": 16}
